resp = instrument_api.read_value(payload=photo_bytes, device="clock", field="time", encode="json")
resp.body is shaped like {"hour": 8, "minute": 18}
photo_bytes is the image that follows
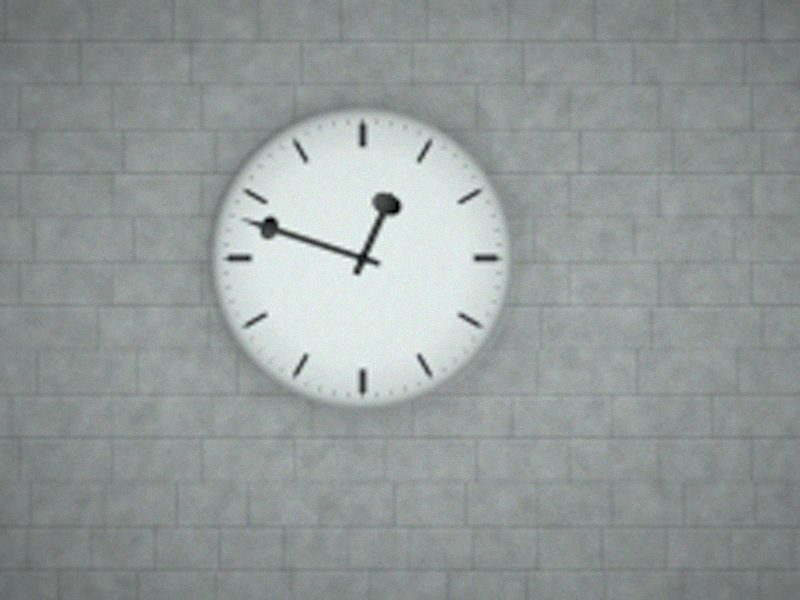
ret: {"hour": 12, "minute": 48}
